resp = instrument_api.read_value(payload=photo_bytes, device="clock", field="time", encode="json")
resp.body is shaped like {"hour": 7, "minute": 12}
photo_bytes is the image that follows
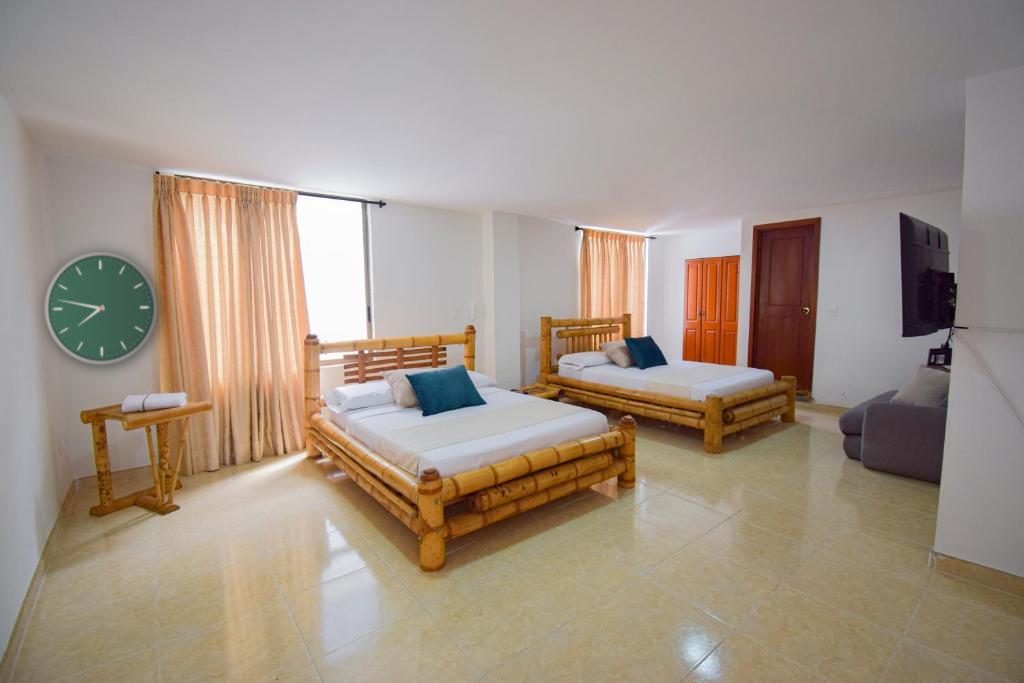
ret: {"hour": 7, "minute": 47}
